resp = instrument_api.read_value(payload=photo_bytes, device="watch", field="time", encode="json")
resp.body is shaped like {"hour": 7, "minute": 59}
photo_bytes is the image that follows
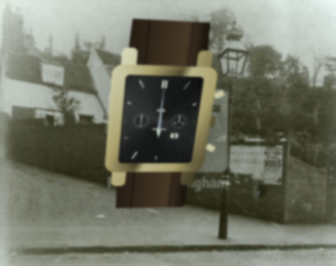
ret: {"hour": 6, "minute": 0}
